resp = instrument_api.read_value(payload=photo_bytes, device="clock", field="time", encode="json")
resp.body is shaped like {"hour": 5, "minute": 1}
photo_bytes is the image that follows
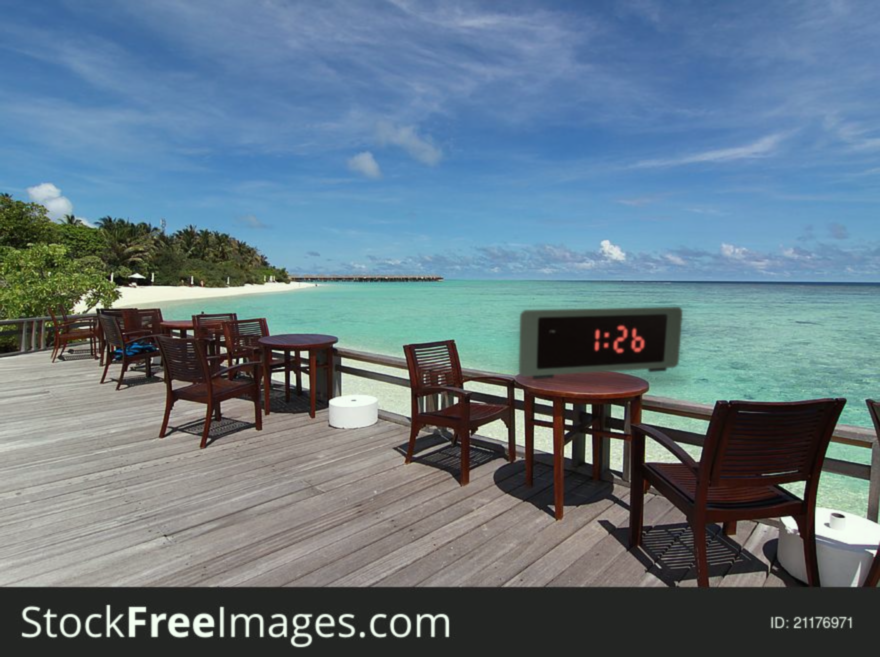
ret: {"hour": 1, "minute": 26}
